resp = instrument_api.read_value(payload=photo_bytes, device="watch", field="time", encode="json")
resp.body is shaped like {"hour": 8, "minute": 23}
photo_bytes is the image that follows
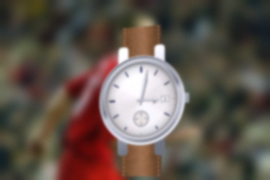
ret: {"hour": 3, "minute": 2}
